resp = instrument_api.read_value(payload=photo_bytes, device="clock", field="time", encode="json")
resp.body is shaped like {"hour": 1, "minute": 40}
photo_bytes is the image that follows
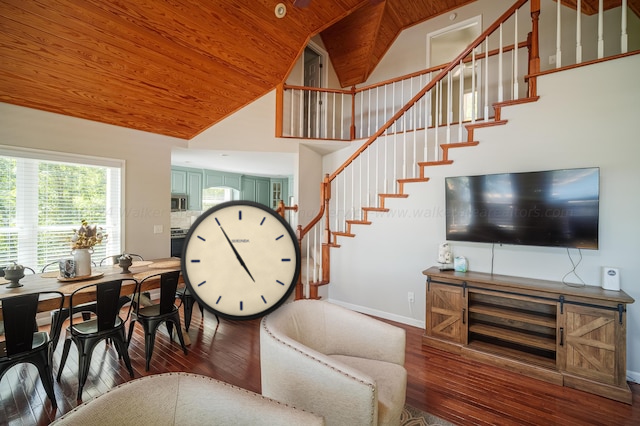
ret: {"hour": 4, "minute": 55}
